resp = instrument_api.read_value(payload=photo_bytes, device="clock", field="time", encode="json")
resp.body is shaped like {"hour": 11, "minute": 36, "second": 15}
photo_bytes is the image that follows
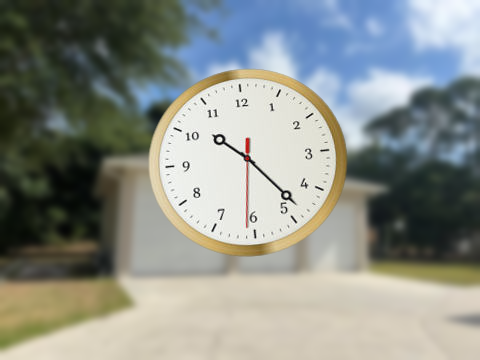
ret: {"hour": 10, "minute": 23, "second": 31}
